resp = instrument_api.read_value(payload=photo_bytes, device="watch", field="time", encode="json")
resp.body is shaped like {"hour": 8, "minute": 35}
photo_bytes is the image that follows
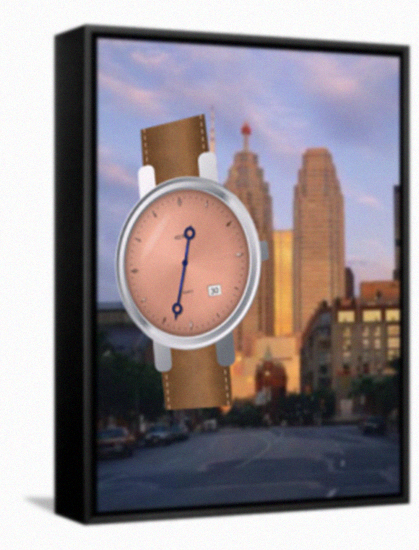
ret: {"hour": 12, "minute": 33}
